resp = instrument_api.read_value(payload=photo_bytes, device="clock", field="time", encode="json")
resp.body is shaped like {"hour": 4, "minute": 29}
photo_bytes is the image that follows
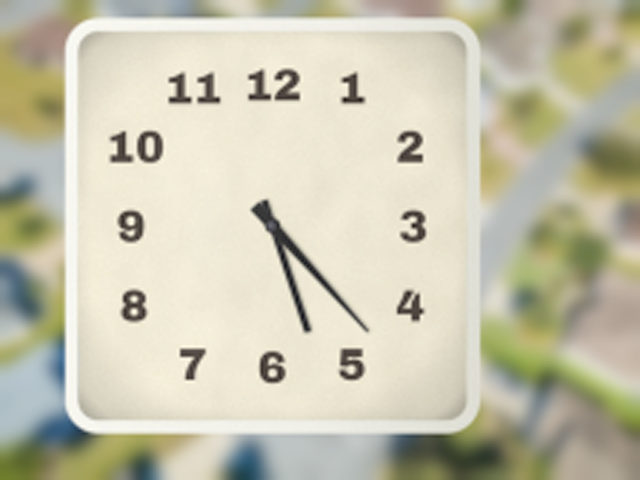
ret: {"hour": 5, "minute": 23}
